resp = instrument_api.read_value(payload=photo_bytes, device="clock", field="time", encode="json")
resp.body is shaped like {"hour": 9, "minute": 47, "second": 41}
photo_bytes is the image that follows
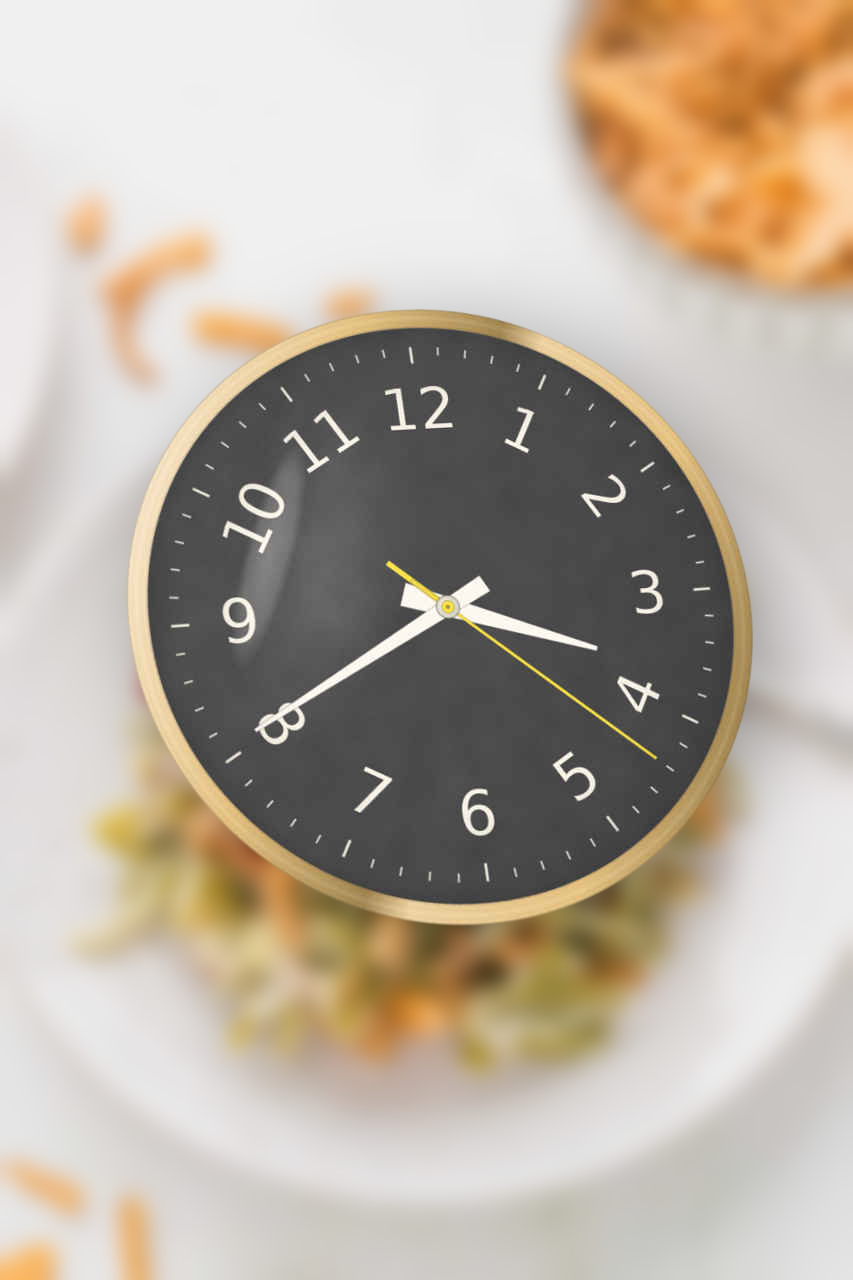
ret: {"hour": 3, "minute": 40, "second": 22}
